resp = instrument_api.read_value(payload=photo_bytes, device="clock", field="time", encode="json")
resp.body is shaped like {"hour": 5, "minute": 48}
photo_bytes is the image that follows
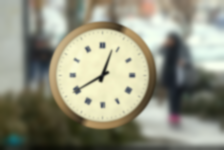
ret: {"hour": 12, "minute": 40}
